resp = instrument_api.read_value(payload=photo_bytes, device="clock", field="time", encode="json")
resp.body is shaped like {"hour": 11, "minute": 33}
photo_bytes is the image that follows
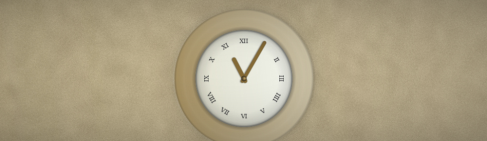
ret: {"hour": 11, "minute": 5}
